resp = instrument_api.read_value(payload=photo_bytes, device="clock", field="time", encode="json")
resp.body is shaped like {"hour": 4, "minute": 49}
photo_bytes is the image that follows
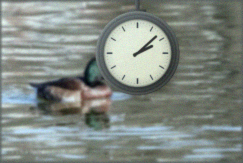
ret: {"hour": 2, "minute": 8}
